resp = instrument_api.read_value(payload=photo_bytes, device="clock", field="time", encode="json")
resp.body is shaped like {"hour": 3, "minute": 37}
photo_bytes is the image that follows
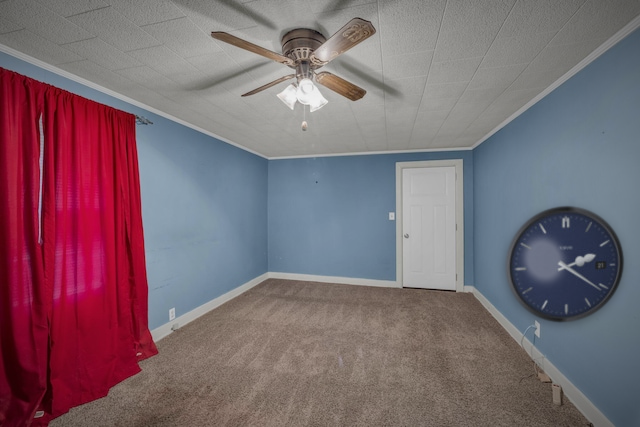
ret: {"hour": 2, "minute": 21}
